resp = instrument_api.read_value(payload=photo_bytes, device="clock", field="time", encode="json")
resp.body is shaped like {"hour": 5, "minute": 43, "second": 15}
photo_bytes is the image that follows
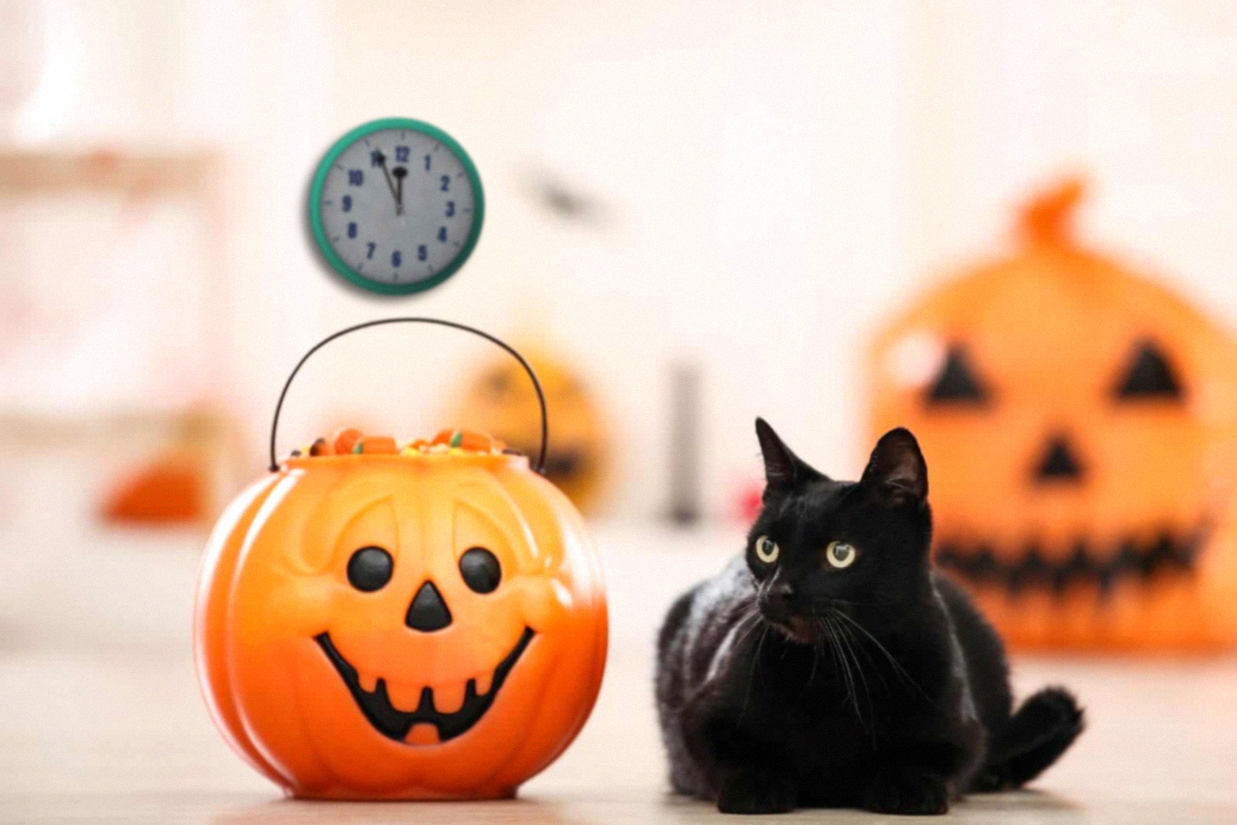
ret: {"hour": 11, "minute": 55, "second": 57}
